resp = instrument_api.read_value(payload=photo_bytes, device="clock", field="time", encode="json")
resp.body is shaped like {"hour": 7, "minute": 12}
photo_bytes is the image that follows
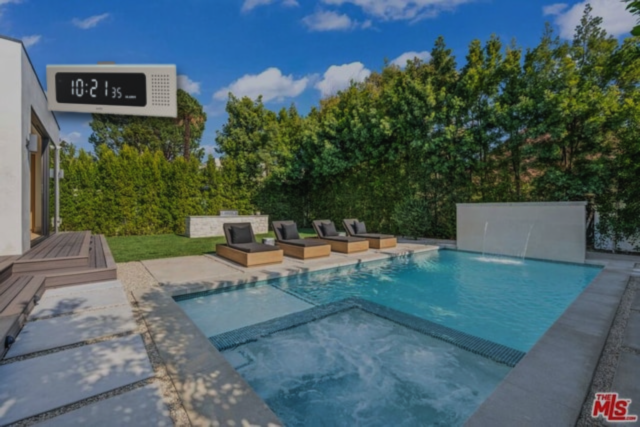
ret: {"hour": 10, "minute": 21}
